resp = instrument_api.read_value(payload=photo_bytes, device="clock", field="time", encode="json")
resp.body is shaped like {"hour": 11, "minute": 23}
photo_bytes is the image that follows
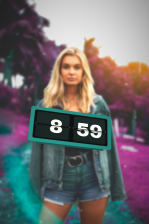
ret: {"hour": 8, "minute": 59}
